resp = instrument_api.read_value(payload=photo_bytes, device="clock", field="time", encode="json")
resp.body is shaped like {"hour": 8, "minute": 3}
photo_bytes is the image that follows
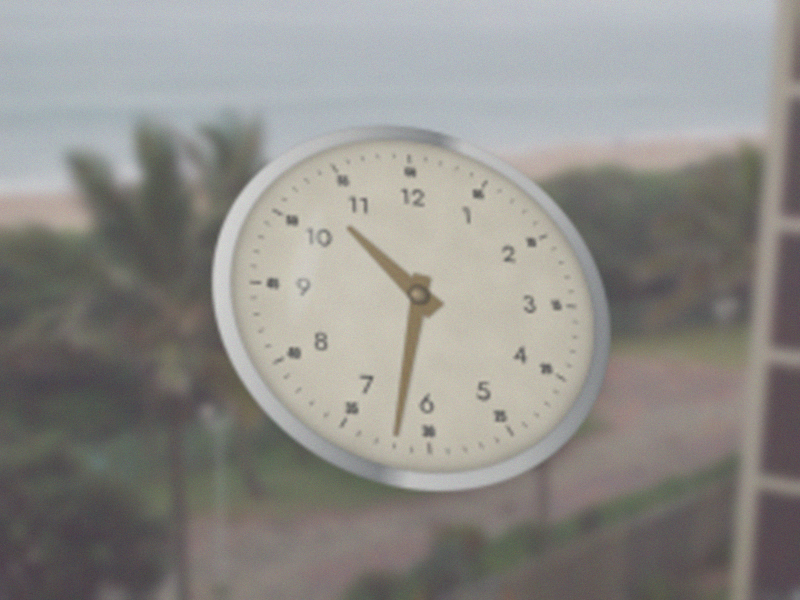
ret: {"hour": 10, "minute": 32}
